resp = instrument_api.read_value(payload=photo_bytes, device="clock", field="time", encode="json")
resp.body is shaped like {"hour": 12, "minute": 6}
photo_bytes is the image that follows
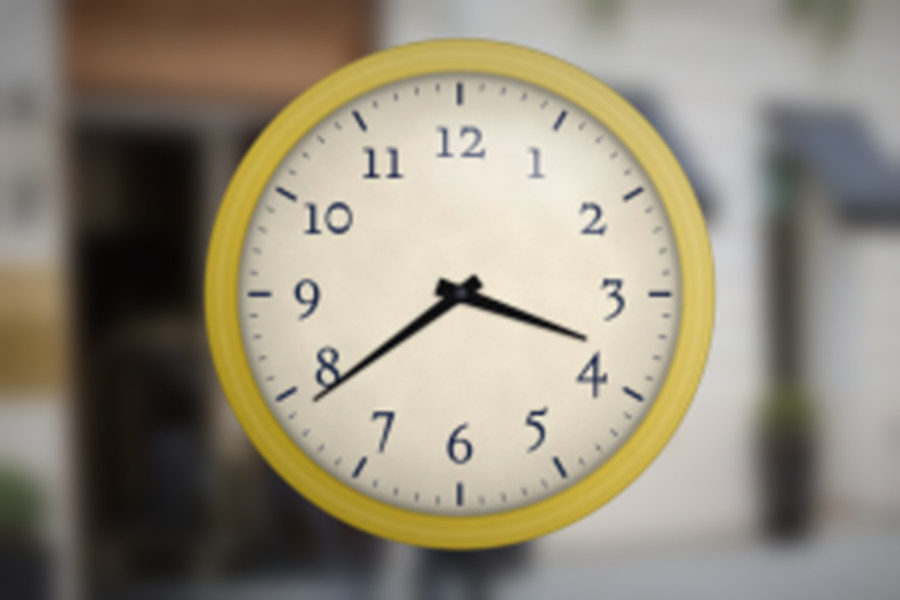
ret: {"hour": 3, "minute": 39}
